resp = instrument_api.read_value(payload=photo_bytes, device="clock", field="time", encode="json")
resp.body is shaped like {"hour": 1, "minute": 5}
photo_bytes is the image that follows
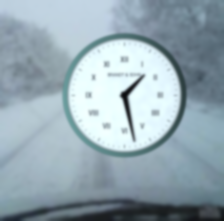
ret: {"hour": 1, "minute": 28}
